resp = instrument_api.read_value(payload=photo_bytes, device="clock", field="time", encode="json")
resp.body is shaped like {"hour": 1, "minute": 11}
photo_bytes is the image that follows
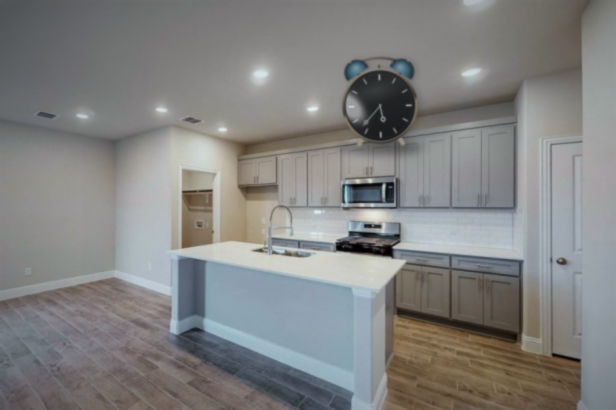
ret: {"hour": 5, "minute": 37}
